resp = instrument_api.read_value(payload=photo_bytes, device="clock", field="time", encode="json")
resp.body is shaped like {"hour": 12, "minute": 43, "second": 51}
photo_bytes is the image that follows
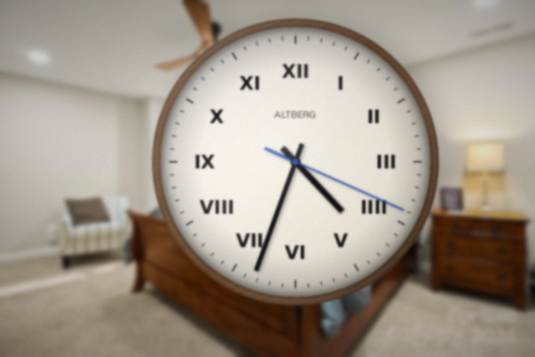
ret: {"hour": 4, "minute": 33, "second": 19}
